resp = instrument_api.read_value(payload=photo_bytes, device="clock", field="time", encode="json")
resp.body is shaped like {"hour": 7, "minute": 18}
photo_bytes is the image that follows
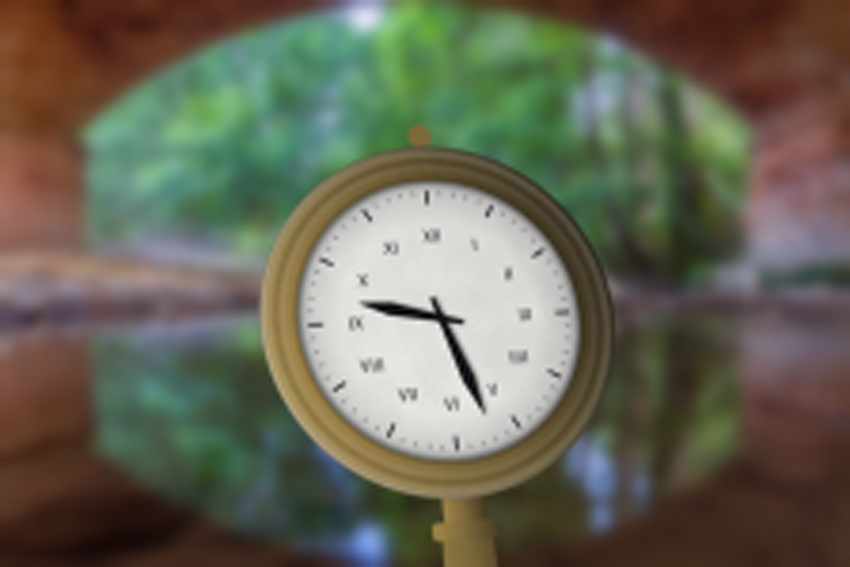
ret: {"hour": 9, "minute": 27}
